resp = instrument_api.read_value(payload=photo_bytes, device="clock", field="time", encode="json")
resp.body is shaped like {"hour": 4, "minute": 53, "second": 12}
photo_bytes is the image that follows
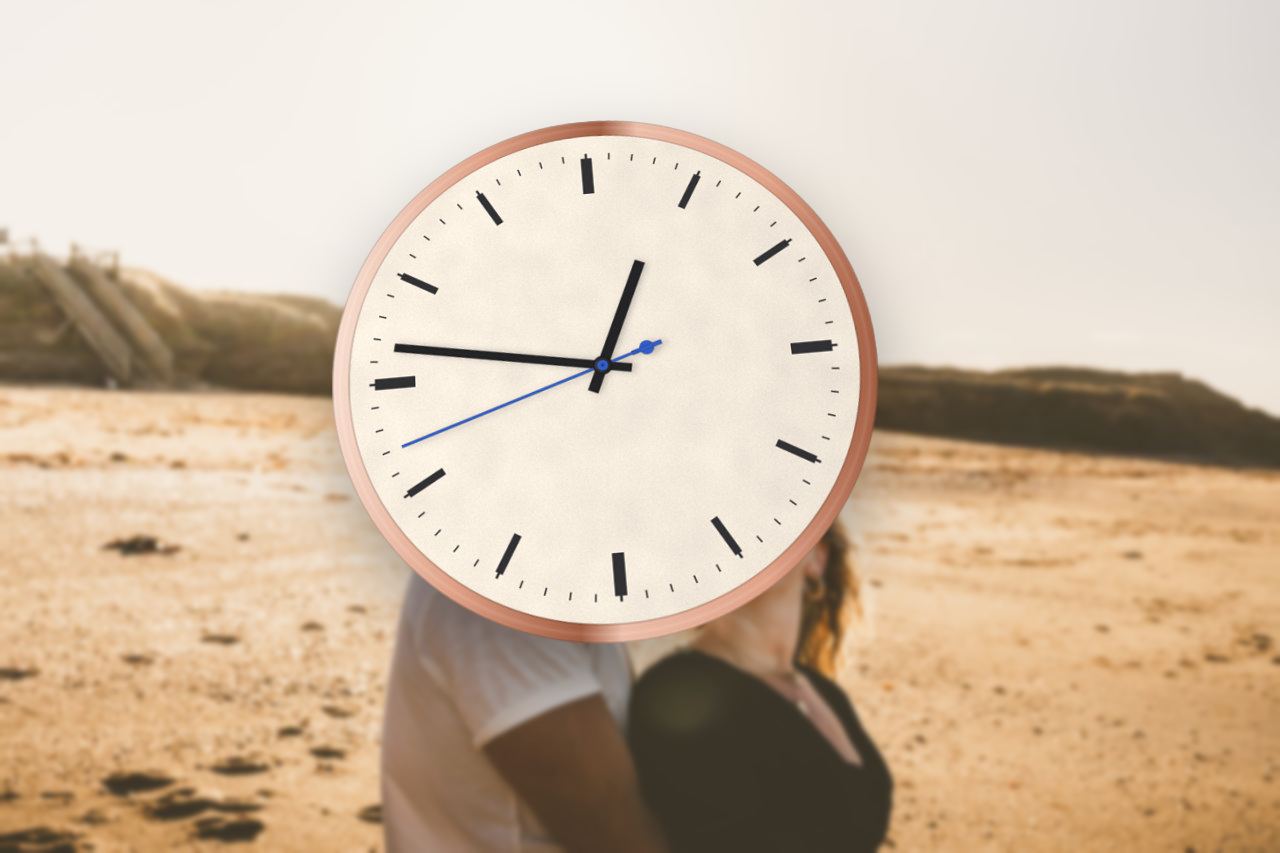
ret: {"hour": 12, "minute": 46, "second": 42}
